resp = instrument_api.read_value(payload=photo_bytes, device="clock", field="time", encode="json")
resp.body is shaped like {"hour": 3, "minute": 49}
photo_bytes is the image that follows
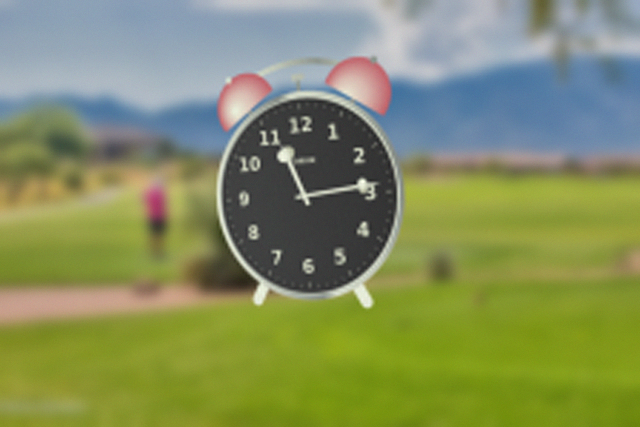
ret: {"hour": 11, "minute": 14}
